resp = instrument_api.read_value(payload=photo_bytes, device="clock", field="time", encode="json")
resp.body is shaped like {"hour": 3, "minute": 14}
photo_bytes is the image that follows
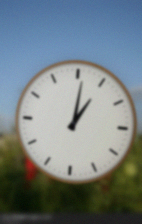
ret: {"hour": 1, "minute": 1}
